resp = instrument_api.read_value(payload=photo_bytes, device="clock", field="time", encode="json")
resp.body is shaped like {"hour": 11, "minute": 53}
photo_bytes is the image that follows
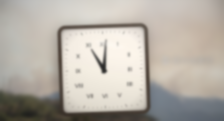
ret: {"hour": 11, "minute": 1}
